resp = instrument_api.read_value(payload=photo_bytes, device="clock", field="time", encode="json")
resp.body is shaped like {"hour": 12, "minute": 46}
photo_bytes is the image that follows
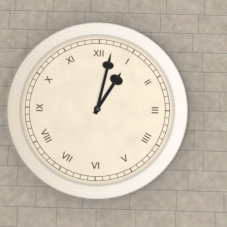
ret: {"hour": 1, "minute": 2}
